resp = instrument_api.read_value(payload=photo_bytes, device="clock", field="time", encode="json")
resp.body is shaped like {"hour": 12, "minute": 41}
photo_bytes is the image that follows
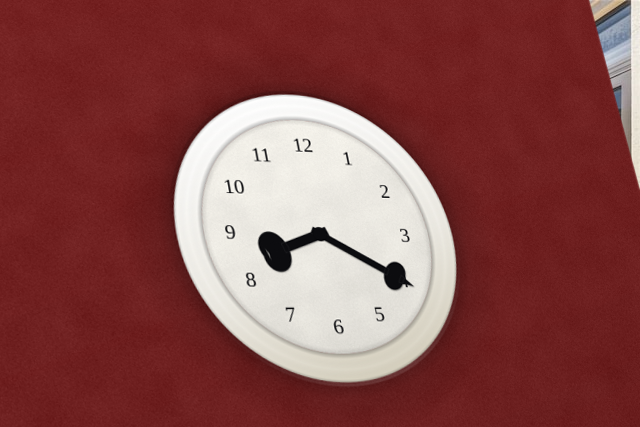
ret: {"hour": 8, "minute": 20}
